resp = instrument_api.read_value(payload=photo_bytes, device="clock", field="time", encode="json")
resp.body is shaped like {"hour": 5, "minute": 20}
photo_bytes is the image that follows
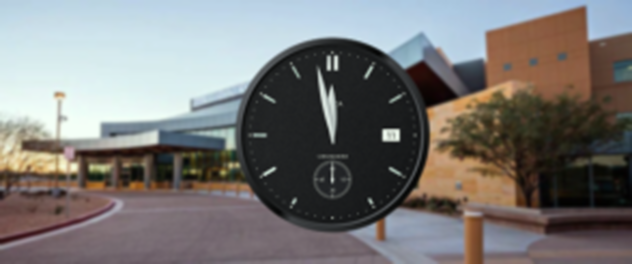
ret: {"hour": 11, "minute": 58}
